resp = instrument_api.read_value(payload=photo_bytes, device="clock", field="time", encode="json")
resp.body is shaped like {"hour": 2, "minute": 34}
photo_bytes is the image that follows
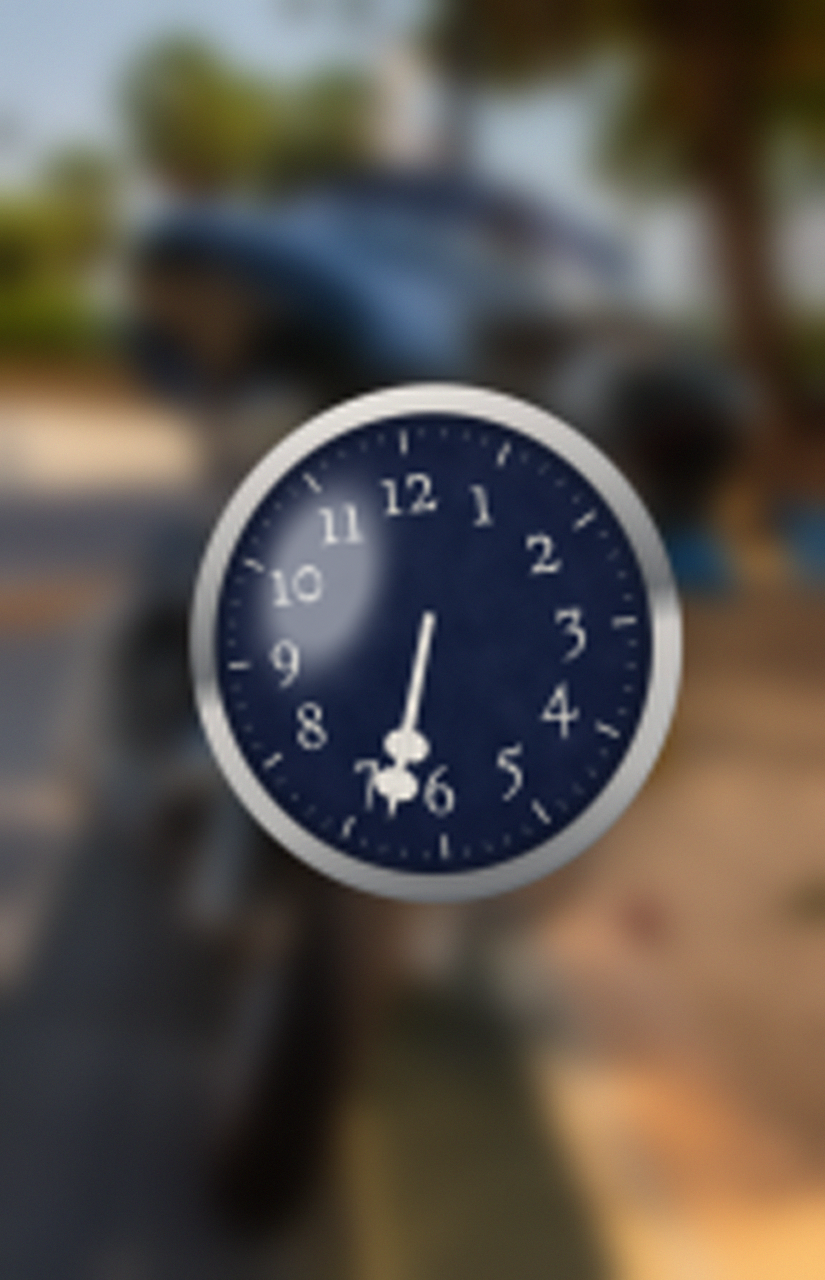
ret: {"hour": 6, "minute": 33}
